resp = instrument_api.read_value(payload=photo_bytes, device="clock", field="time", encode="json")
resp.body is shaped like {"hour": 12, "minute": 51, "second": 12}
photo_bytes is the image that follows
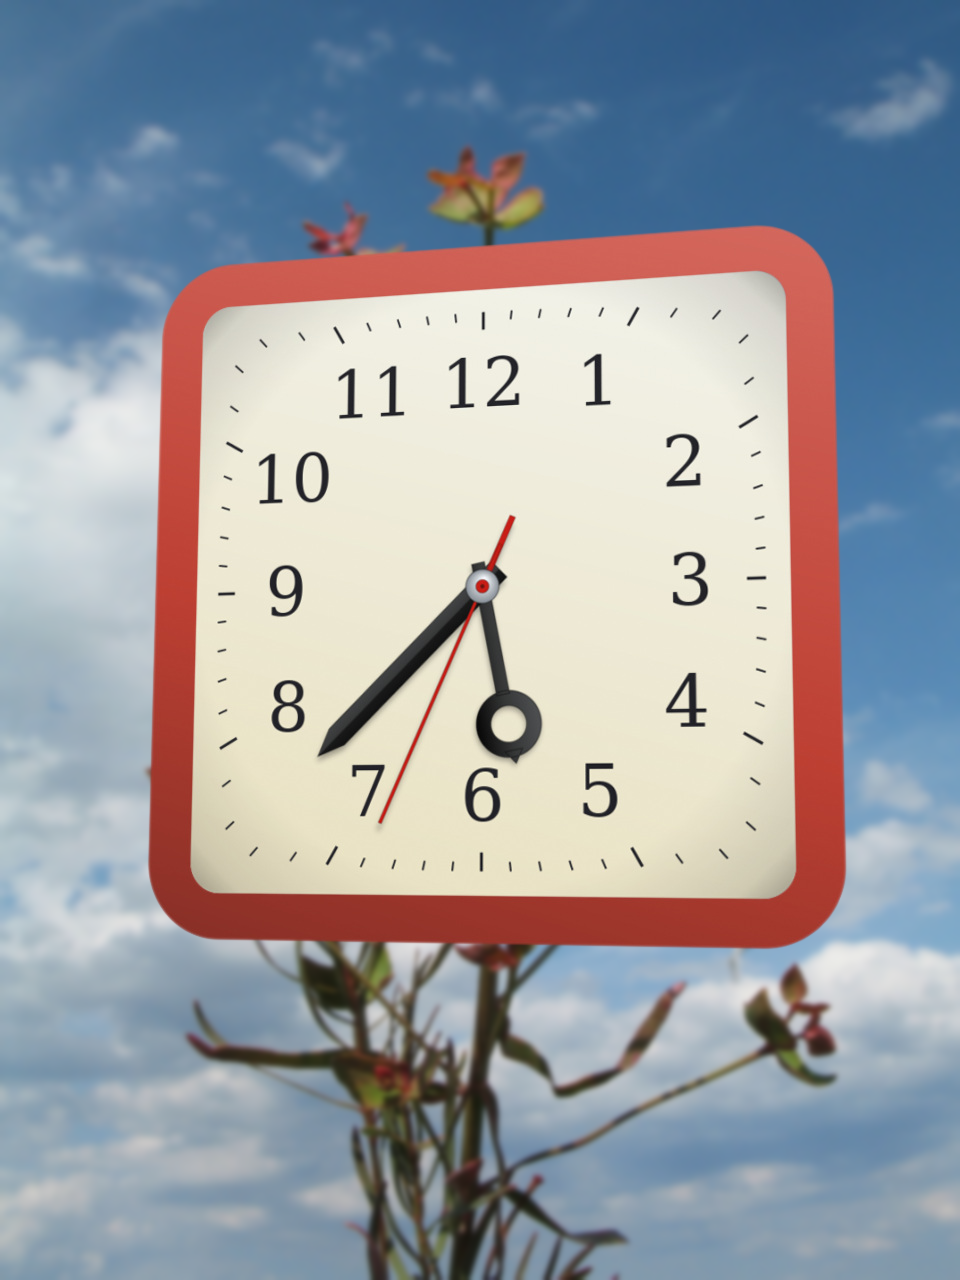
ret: {"hour": 5, "minute": 37, "second": 34}
